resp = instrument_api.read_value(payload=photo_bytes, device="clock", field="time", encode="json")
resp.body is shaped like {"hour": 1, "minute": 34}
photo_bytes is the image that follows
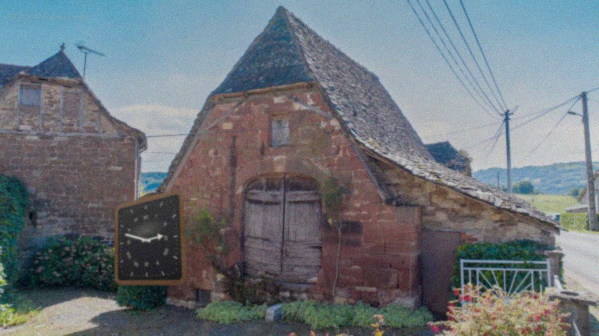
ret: {"hour": 2, "minute": 48}
